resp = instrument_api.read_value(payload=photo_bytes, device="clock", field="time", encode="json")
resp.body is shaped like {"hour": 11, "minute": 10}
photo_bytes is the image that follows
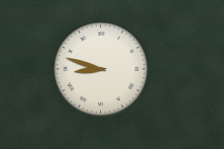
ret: {"hour": 8, "minute": 48}
